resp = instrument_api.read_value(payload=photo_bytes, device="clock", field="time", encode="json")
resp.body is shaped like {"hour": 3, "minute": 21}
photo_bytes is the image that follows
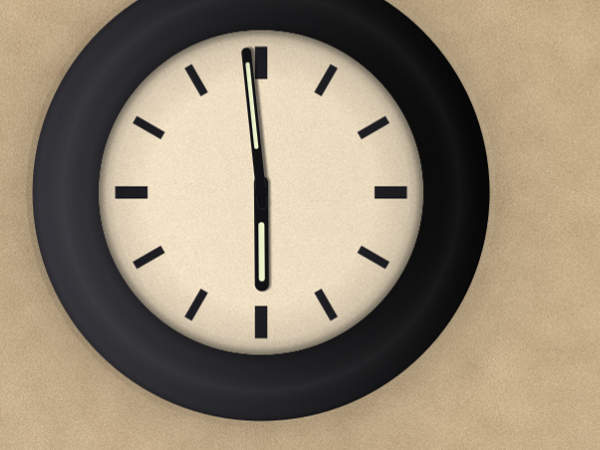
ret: {"hour": 5, "minute": 59}
